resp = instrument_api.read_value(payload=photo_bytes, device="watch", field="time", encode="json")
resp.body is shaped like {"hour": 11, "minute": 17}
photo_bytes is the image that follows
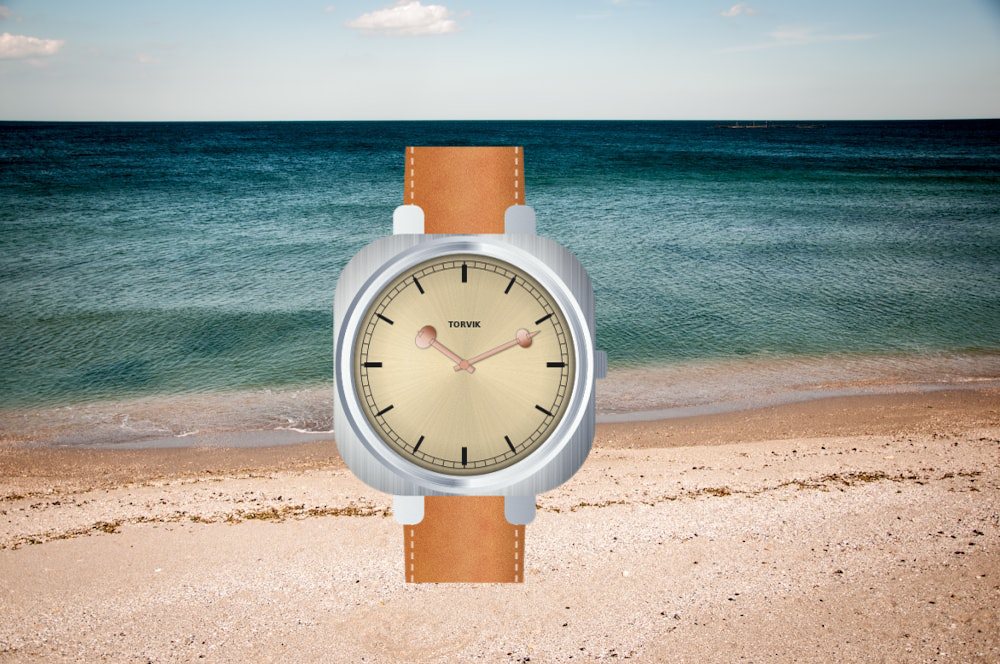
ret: {"hour": 10, "minute": 11}
